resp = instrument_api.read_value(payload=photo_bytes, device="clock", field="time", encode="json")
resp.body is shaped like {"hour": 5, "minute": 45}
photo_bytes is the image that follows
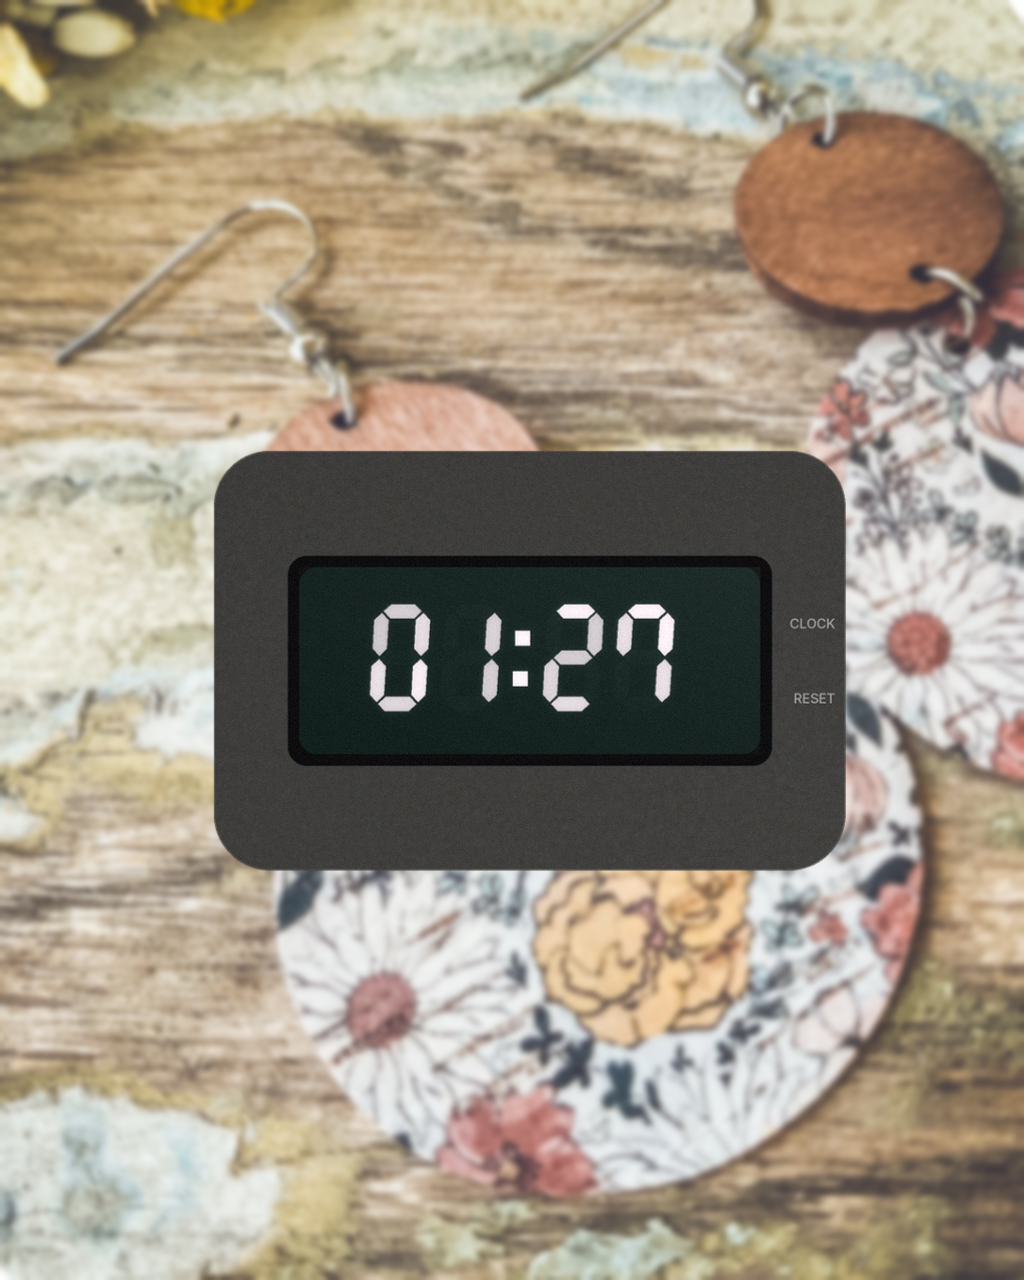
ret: {"hour": 1, "minute": 27}
